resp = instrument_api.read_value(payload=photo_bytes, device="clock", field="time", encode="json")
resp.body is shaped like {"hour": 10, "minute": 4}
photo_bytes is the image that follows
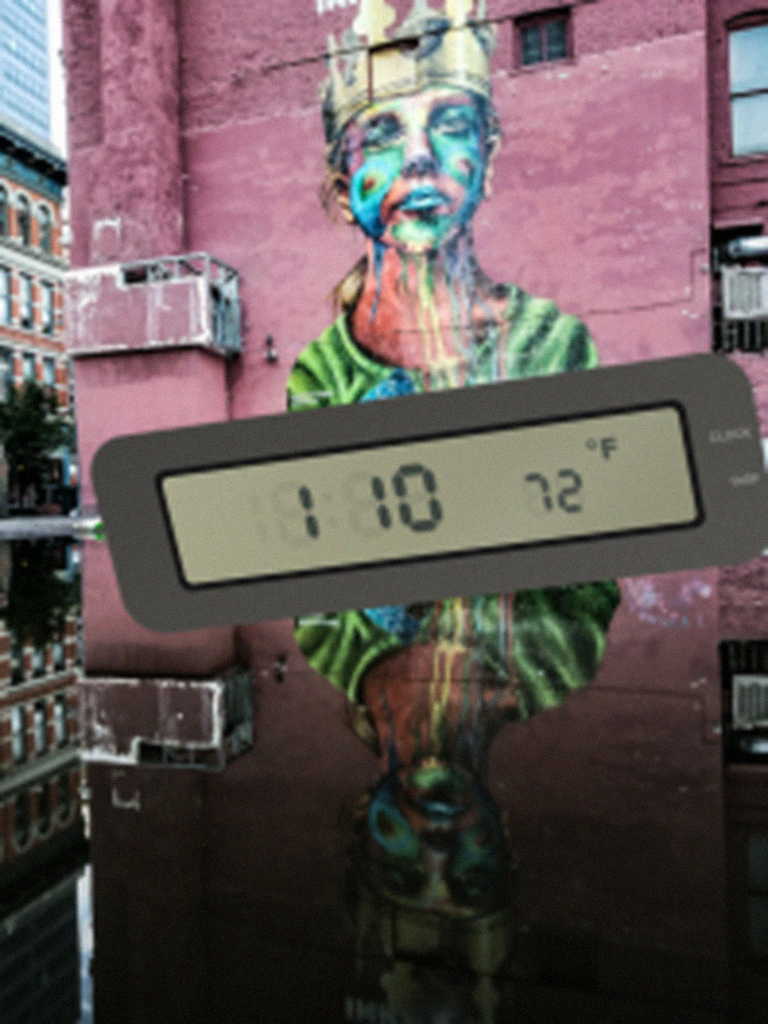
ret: {"hour": 1, "minute": 10}
